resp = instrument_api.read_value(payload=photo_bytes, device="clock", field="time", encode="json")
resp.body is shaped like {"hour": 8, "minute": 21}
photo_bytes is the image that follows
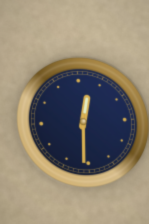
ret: {"hour": 12, "minute": 31}
